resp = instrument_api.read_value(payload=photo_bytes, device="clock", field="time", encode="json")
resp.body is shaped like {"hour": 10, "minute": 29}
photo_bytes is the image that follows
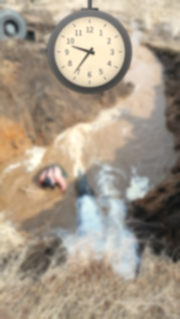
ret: {"hour": 9, "minute": 36}
